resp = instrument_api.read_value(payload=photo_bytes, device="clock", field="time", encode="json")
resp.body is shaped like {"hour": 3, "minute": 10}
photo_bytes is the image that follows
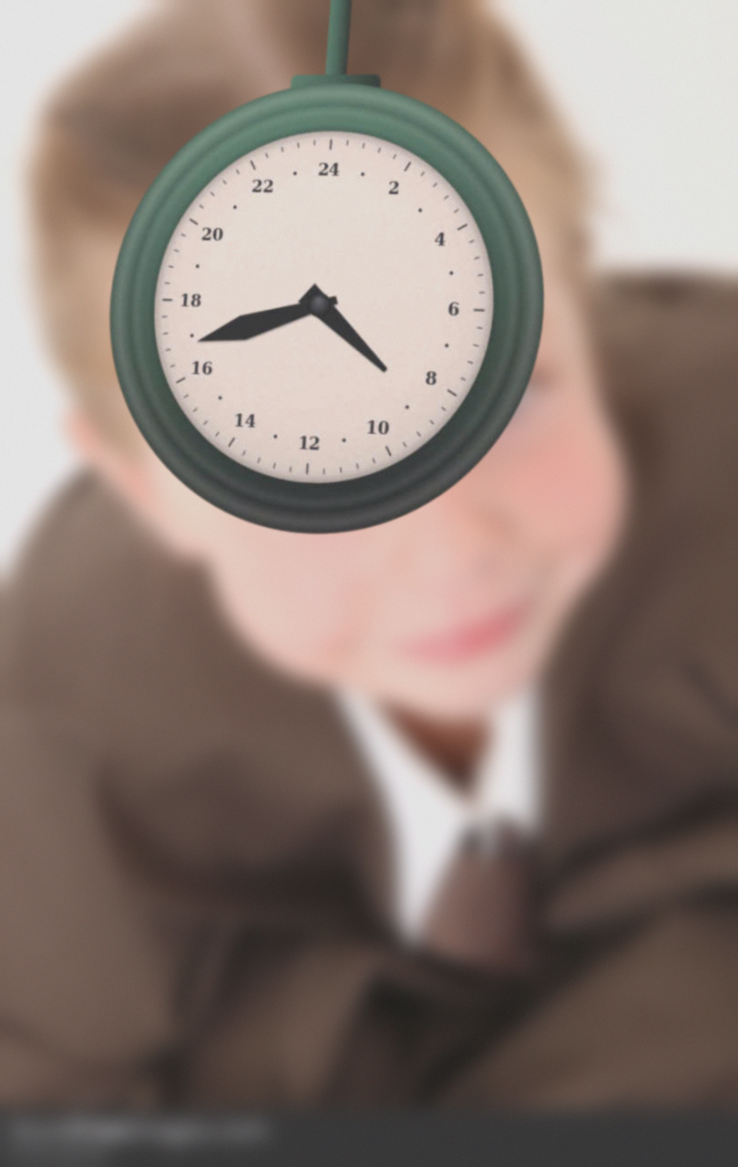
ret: {"hour": 8, "minute": 42}
